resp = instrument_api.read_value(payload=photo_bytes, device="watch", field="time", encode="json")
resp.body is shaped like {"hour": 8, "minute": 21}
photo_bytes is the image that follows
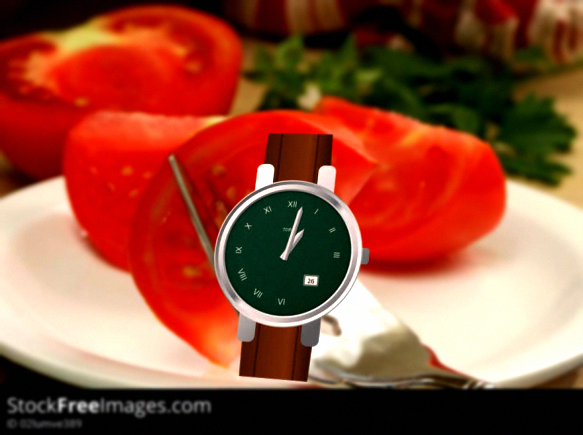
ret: {"hour": 1, "minute": 2}
